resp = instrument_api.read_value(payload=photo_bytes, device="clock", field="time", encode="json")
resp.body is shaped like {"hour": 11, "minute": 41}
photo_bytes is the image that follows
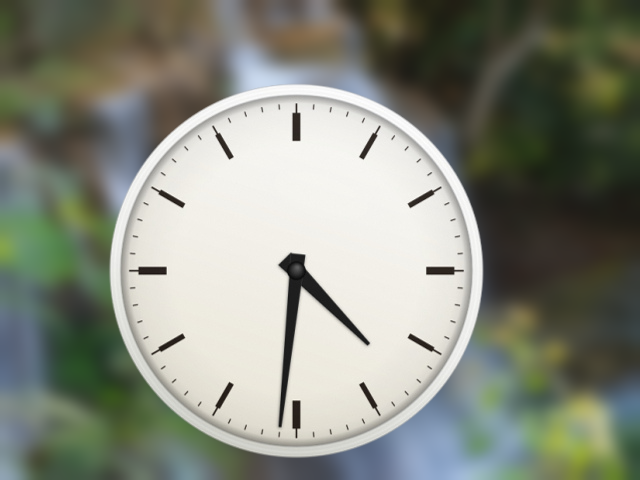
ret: {"hour": 4, "minute": 31}
